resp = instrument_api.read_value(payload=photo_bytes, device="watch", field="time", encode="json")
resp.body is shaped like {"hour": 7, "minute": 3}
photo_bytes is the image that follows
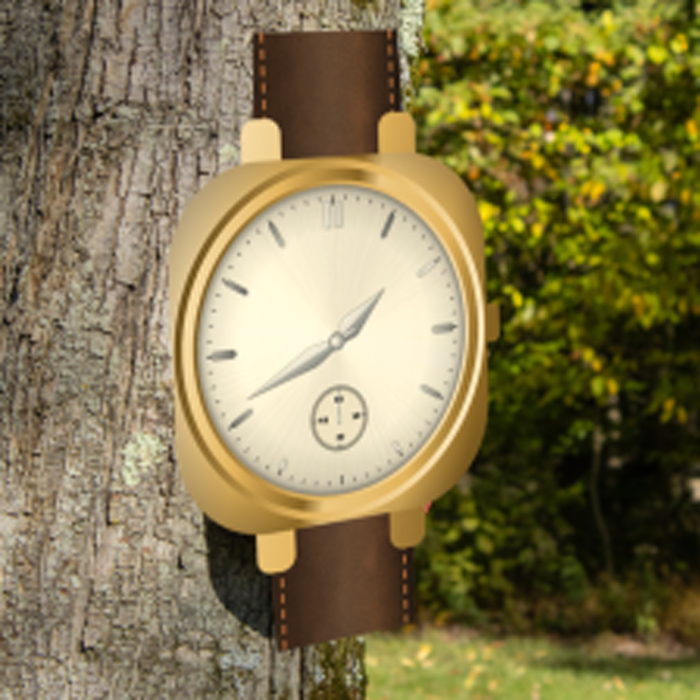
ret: {"hour": 1, "minute": 41}
